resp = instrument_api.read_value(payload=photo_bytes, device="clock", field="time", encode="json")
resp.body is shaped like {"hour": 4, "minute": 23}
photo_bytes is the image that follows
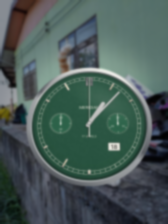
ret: {"hour": 1, "minute": 7}
